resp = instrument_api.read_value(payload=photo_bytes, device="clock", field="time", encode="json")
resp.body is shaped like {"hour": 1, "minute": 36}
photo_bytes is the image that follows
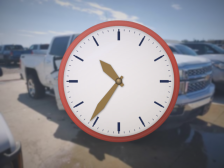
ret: {"hour": 10, "minute": 36}
